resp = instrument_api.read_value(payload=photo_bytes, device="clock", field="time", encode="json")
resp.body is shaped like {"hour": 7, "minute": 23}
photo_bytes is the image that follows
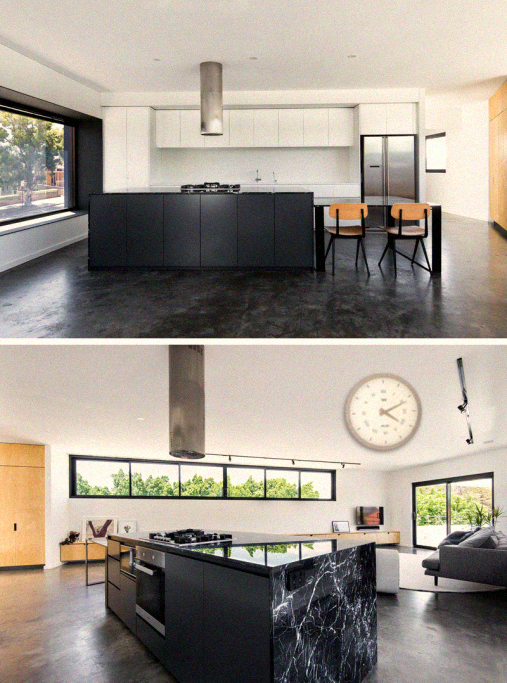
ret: {"hour": 4, "minute": 11}
